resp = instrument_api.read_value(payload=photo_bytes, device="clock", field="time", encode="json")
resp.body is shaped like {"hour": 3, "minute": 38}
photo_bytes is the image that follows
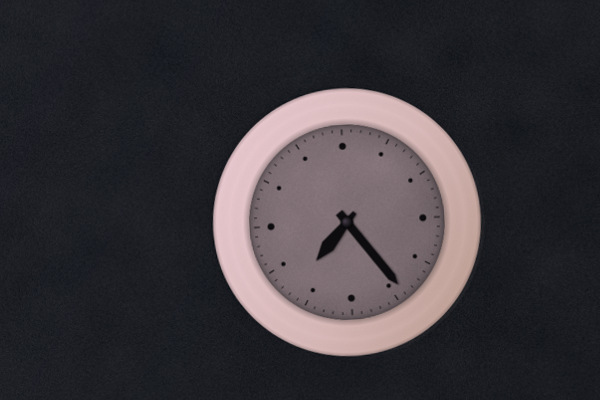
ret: {"hour": 7, "minute": 24}
